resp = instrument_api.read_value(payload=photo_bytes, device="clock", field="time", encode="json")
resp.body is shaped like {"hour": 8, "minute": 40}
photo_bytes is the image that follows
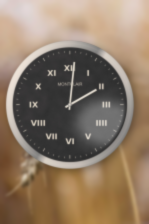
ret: {"hour": 2, "minute": 1}
